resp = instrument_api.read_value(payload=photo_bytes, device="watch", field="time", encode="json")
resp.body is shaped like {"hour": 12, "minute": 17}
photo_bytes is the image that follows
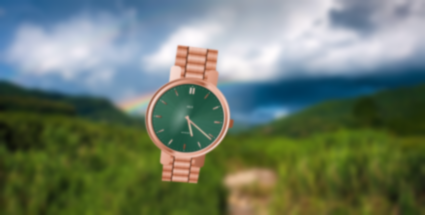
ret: {"hour": 5, "minute": 21}
